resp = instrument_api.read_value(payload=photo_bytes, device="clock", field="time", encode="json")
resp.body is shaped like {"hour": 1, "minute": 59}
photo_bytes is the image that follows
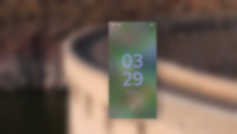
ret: {"hour": 3, "minute": 29}
